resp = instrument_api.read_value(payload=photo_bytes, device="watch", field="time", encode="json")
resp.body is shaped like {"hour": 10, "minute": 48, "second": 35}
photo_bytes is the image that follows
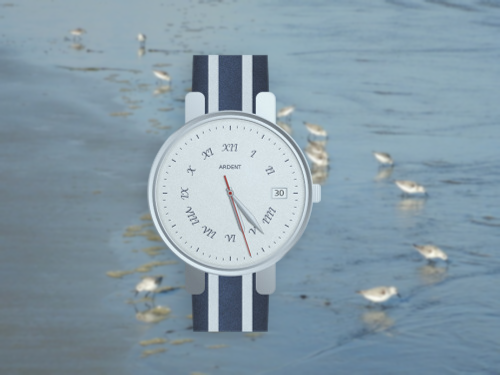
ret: {"hour": 5, "minute": 23, "second": 27}
